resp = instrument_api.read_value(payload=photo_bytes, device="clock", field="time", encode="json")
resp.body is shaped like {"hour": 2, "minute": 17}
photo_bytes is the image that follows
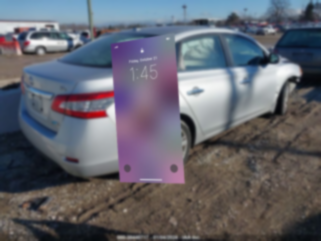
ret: {"hour": 1, "minute": 45}
